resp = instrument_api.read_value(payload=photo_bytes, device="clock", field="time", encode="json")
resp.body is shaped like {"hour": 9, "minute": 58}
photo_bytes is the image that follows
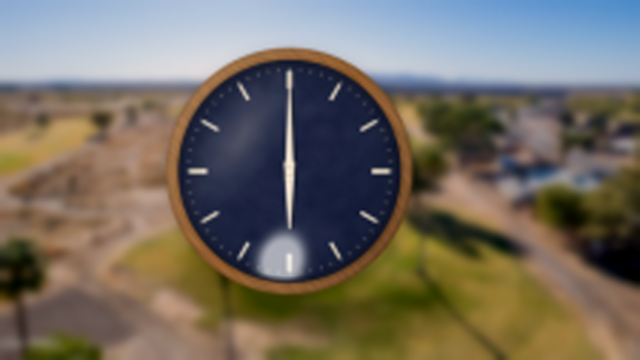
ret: {"hour": 6, "minute": 0}
